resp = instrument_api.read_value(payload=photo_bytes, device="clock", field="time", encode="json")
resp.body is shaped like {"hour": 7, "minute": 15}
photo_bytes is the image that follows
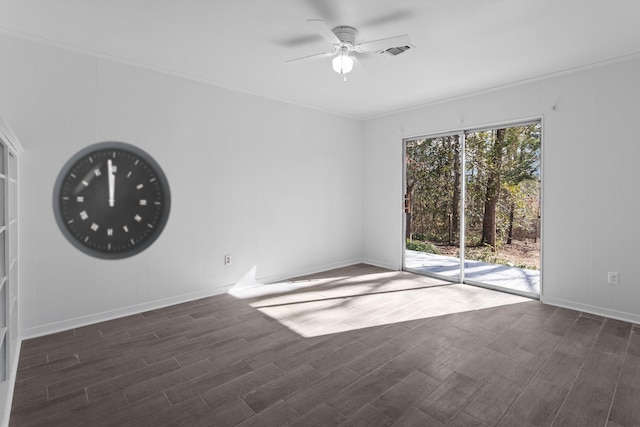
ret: {"hour": 11, "minute": 59}
